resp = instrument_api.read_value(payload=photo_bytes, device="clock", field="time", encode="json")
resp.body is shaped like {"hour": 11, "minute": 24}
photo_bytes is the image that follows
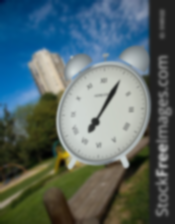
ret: {"hour": 7, "minute": 5}
